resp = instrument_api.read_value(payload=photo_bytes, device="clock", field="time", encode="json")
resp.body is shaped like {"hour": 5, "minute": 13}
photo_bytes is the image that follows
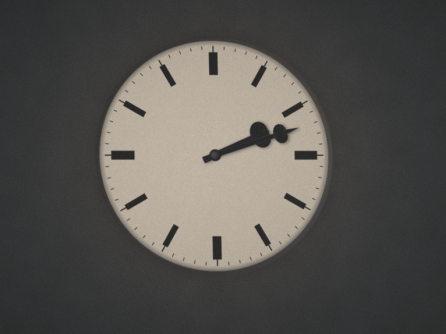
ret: {"hour": 2, "minute": 12}
